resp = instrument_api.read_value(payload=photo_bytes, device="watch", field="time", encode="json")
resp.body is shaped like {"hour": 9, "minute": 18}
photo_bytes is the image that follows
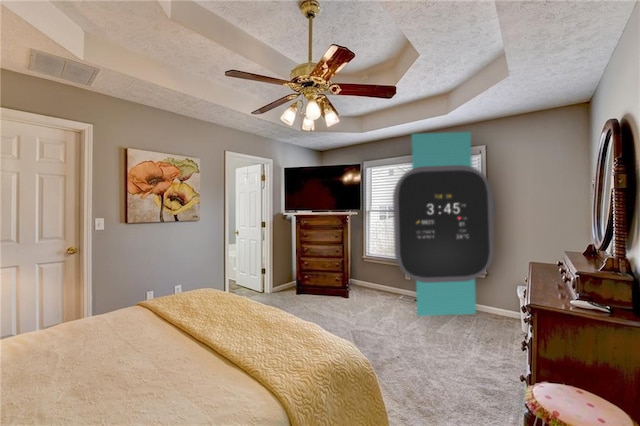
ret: {"hour": 3, "minute": 45}
